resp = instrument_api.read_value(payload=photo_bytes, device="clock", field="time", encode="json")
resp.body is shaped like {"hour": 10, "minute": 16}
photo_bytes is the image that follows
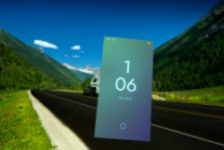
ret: {"hour": 1, "minute": 6}
